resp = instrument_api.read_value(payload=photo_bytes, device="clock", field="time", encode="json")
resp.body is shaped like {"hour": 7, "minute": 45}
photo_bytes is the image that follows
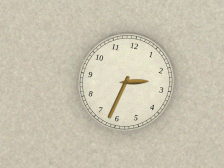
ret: {"hour": 2, "minute": 32}
